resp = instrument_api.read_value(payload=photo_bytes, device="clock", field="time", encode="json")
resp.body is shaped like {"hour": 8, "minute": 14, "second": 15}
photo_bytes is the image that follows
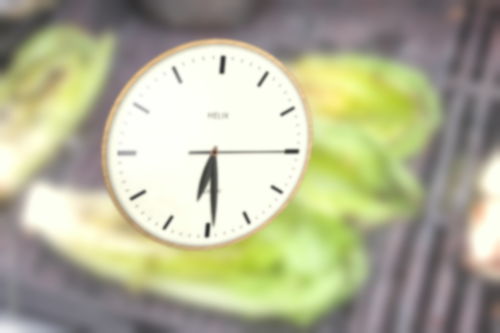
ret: {"hour": 6, "minute": 29, "second": 15}
